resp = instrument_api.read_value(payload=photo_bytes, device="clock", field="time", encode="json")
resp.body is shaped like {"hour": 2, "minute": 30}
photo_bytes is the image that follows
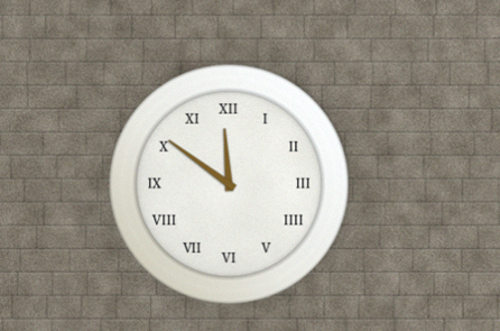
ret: {"hour": 11, "minute": 51}
